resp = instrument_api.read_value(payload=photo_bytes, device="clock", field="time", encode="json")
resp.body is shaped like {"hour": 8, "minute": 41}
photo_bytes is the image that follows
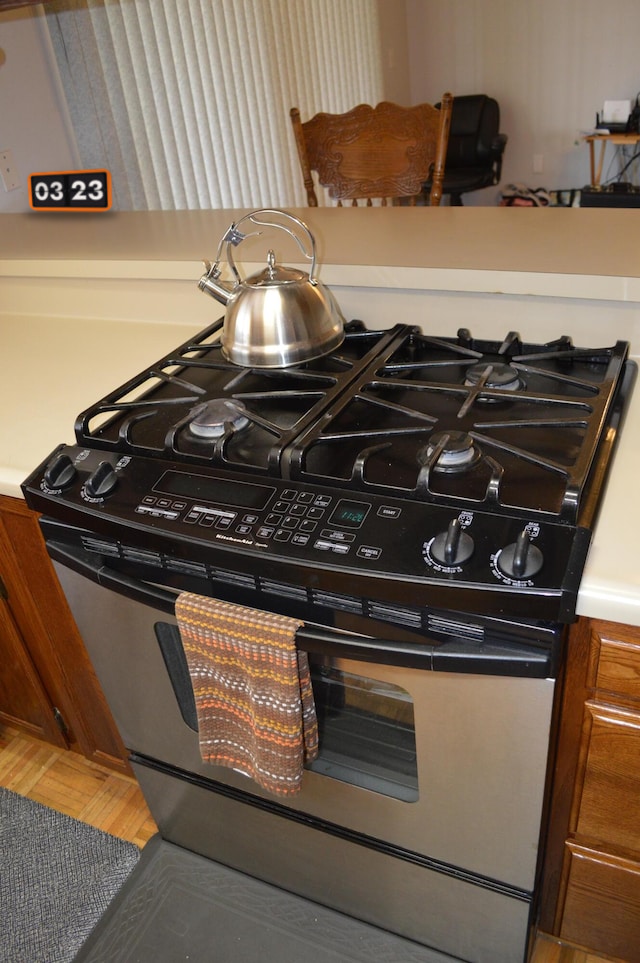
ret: {"hour": 3, "minute": 23}
